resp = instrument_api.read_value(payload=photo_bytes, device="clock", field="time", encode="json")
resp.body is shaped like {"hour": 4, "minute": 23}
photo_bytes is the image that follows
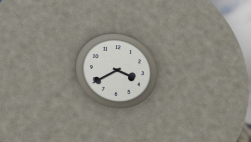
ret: {"hour": 3, "minute": 39}
